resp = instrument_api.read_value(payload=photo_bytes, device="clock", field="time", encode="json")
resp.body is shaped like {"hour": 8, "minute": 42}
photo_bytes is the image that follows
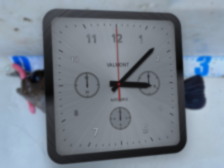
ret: {"hour": 3, "minute": 8}
